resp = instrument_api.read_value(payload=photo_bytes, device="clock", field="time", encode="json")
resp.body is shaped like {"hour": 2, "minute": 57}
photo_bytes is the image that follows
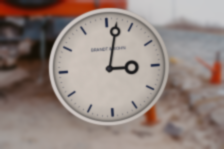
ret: {"hour": 3, "minute": 2}
